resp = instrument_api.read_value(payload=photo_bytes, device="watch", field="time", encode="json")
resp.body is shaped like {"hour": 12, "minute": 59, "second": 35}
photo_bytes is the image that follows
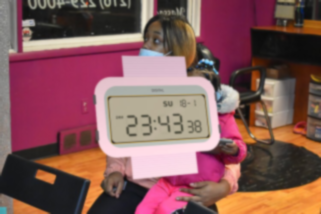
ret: {"hour": 23, "minute": 43, "second": 38}
